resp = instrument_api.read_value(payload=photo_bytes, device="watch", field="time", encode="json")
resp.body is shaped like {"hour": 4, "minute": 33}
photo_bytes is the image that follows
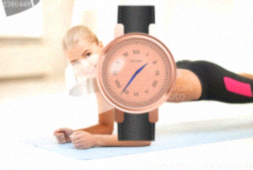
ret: {"hour": 1, "minute": 36}
